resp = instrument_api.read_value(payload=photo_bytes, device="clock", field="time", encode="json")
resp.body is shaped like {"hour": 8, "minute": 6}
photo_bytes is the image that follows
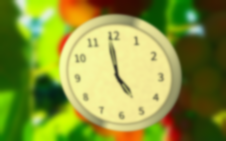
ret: {"hour": 4, "minute": 59}
